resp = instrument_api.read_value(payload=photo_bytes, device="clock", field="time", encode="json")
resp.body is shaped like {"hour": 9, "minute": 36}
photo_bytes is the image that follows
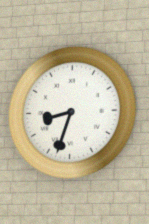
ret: {"hour": 8, "minute": 33}
